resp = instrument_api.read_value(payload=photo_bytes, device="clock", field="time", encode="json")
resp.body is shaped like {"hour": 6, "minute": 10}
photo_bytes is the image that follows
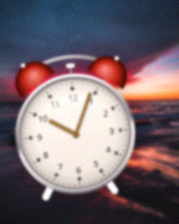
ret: {"hour": 10, "minute": 4}
